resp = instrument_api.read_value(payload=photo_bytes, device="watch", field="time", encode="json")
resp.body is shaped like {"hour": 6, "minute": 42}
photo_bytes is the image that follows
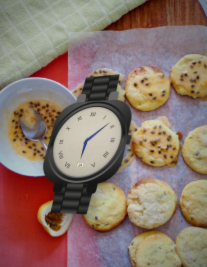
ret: {"hour": 6, "minute": 8}
